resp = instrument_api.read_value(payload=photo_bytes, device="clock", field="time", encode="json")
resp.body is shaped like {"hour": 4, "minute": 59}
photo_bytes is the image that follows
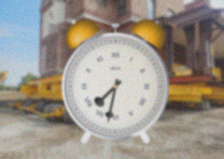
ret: {"hour": 7, "minute": 32}
